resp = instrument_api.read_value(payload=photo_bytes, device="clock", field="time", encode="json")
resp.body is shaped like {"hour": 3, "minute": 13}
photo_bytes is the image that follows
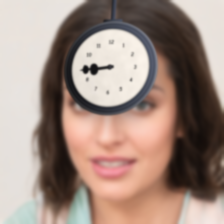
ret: {"hour": 8, "minute": 44}
